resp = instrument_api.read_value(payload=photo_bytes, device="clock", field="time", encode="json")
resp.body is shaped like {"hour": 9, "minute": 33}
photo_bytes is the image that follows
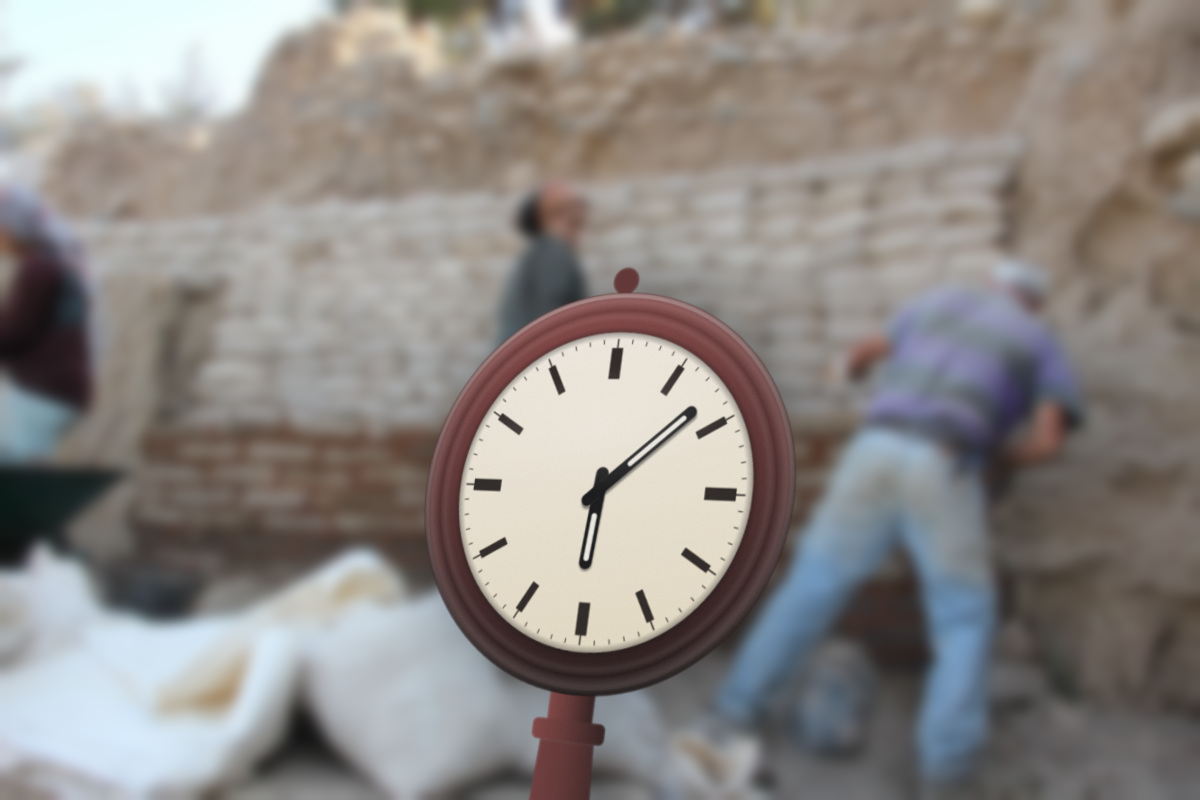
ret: {"hour": 6, "minute": 8}
